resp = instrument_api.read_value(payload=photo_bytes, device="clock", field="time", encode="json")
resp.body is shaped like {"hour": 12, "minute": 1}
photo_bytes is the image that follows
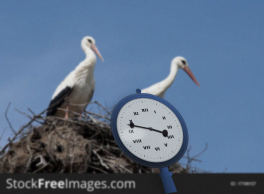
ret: {"hour": 3, "minute": 48}
